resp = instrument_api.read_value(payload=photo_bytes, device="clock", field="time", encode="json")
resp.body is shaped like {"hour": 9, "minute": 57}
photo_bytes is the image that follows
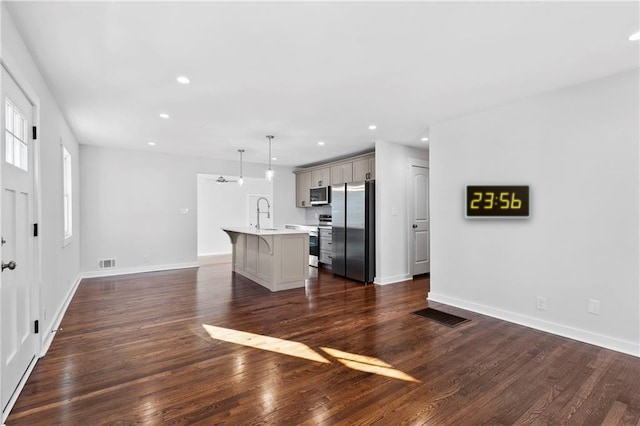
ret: {"hour": 23, "minute": 56}
